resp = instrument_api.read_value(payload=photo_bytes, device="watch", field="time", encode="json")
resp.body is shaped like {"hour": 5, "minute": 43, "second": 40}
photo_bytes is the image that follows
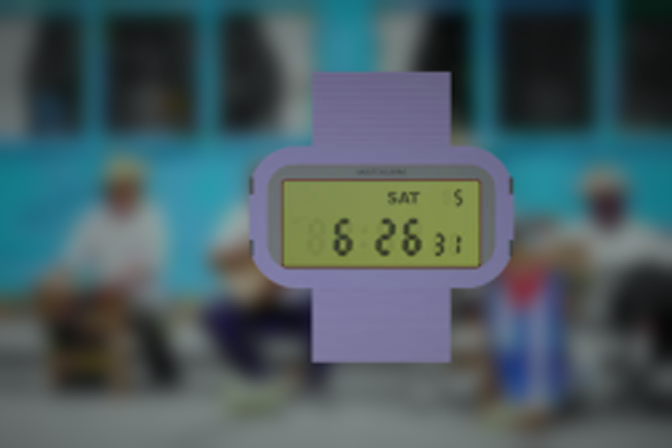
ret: {"hour": 6, "minute": 26, "second": 31}
